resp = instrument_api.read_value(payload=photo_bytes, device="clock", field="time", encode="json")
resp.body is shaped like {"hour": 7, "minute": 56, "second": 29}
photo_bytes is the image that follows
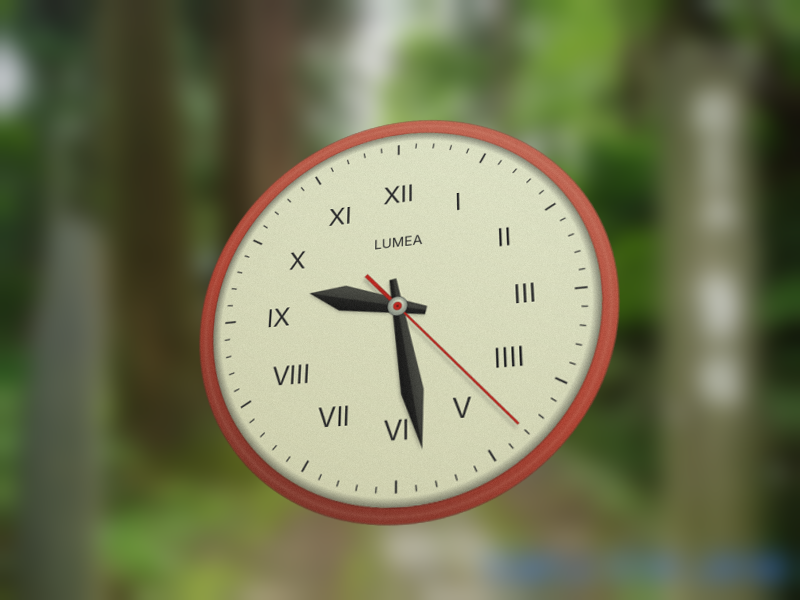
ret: {"hour": 9, "minute": 28, "second": 23}
